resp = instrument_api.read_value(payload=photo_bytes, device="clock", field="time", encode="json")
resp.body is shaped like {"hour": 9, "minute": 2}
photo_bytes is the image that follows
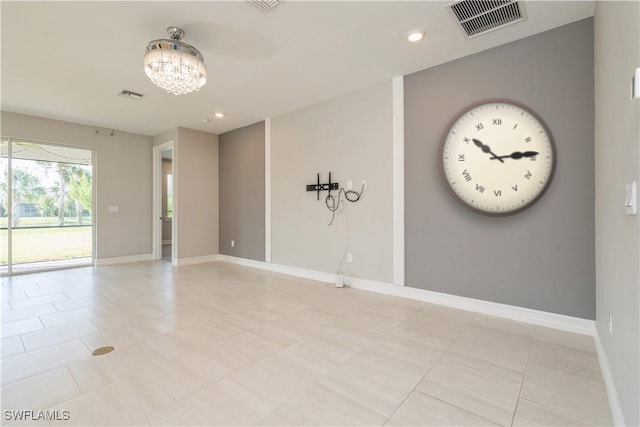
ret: {"hour": 10, "minute": 14}
